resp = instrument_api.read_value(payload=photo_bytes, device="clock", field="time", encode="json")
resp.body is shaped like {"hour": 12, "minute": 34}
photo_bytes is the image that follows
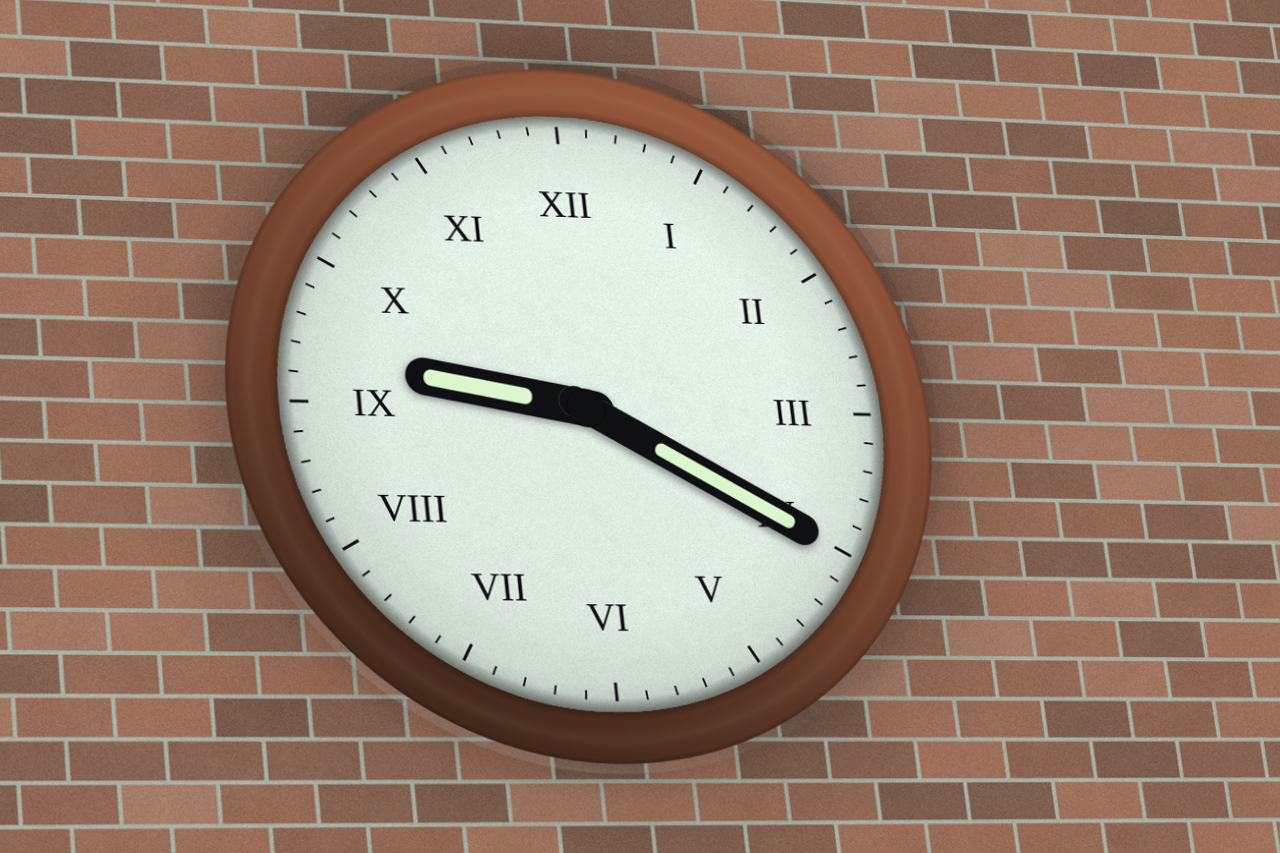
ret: {"hour": 9, "minute": 20}
